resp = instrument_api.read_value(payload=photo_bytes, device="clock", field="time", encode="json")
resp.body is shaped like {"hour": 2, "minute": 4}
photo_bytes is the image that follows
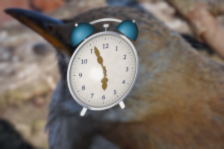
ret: {"hour": 5, "minute": 56}
